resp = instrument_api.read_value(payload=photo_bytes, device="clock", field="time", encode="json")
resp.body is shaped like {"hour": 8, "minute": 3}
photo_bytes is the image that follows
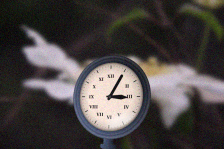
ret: {"hour": 3, "minute": 5}
